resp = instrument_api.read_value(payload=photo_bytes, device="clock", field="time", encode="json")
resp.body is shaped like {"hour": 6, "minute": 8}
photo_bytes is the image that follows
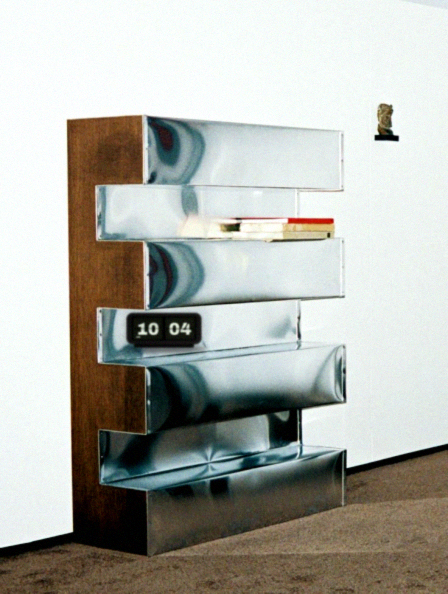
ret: {"hour": 10, "minute": 4}
